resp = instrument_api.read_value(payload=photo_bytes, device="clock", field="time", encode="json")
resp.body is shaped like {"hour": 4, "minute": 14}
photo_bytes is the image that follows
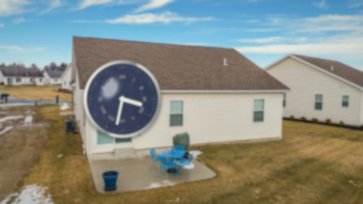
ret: {"hour": 3, "minute": 32}
